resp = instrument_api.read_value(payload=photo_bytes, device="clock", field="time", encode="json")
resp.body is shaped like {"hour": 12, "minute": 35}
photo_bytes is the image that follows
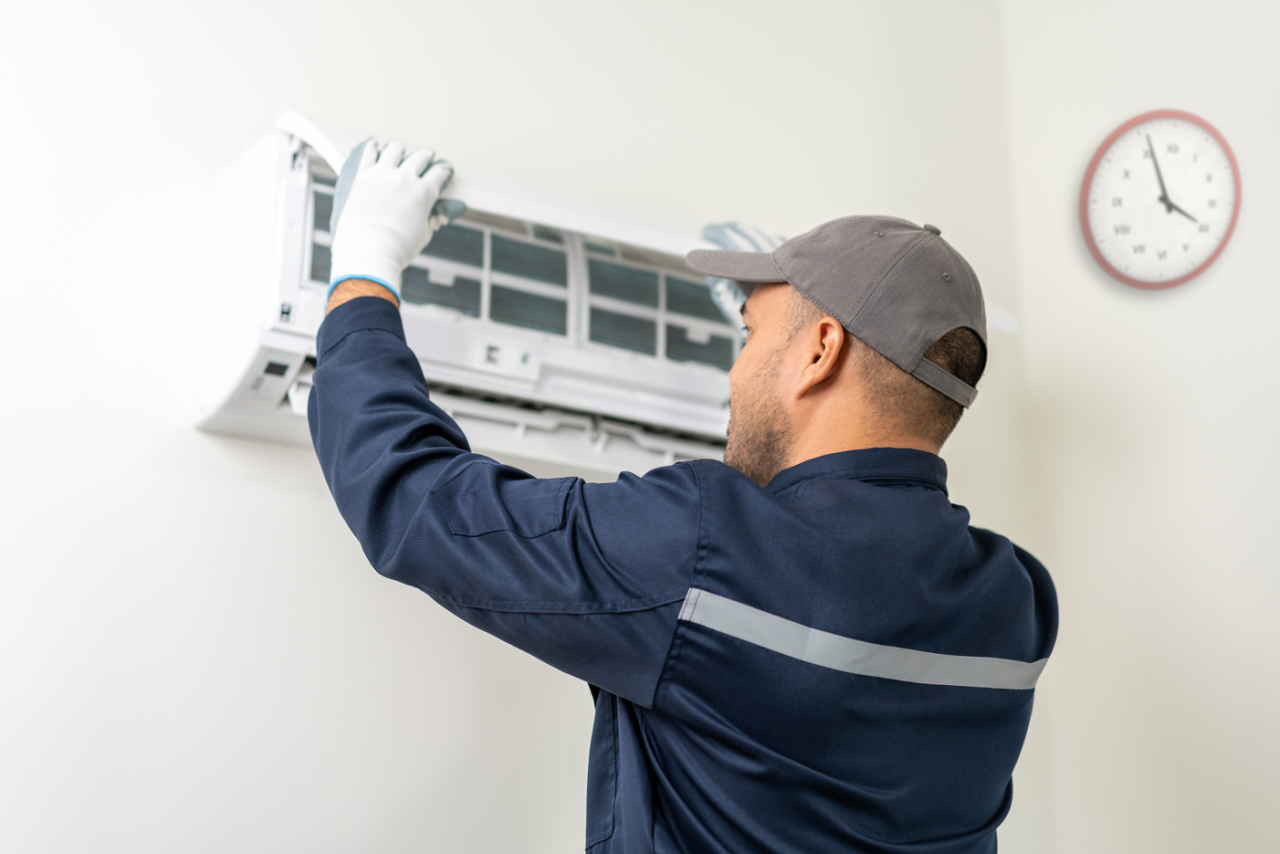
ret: {"hour": 3, "minute": 56}
